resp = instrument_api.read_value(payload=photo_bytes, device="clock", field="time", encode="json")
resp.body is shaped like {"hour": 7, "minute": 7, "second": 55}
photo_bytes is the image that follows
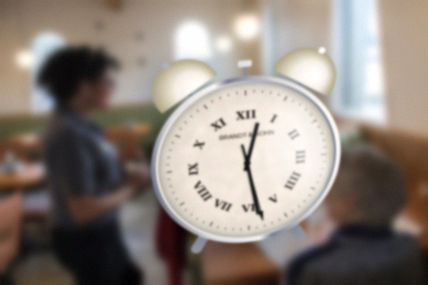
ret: {"hour": 12, "minute": 28, "second": 28}
